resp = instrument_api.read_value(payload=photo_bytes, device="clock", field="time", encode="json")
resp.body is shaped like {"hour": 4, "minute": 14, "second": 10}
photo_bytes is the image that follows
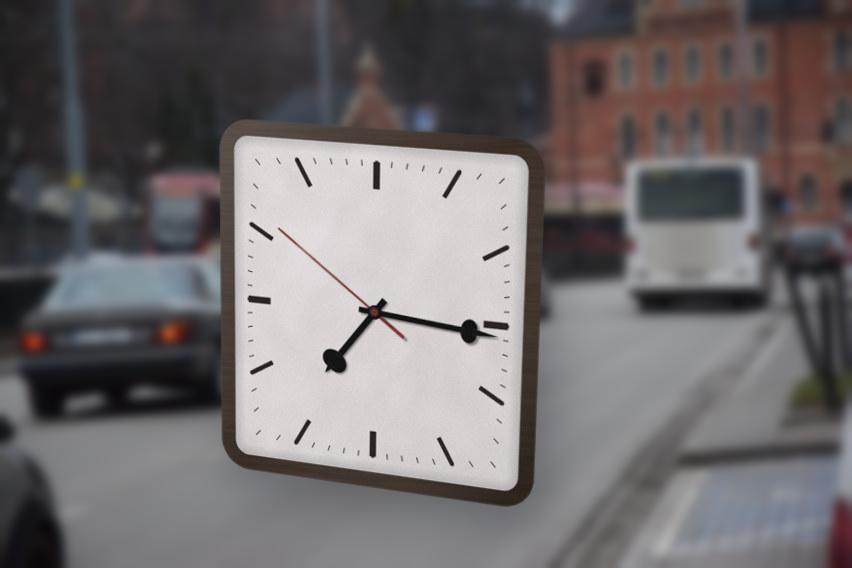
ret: {"hour": 7, "minute": 15, "second": 51}
